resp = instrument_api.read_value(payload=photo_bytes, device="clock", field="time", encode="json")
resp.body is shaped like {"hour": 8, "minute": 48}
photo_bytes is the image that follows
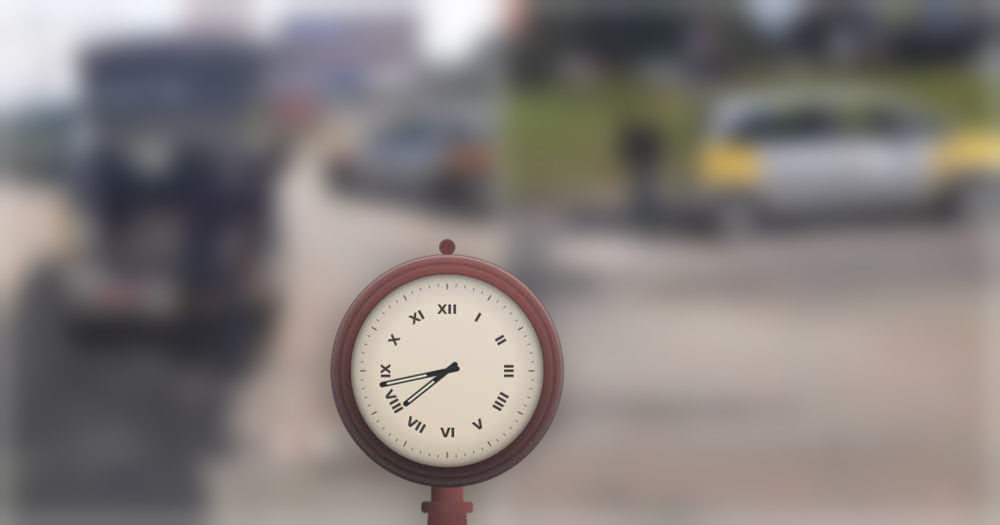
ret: {"hour": 7, "minute": 43}
